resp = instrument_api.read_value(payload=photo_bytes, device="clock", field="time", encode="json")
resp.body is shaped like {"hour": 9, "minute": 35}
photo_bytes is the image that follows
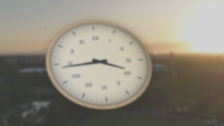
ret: {"hour": 3, "minute": 44}
